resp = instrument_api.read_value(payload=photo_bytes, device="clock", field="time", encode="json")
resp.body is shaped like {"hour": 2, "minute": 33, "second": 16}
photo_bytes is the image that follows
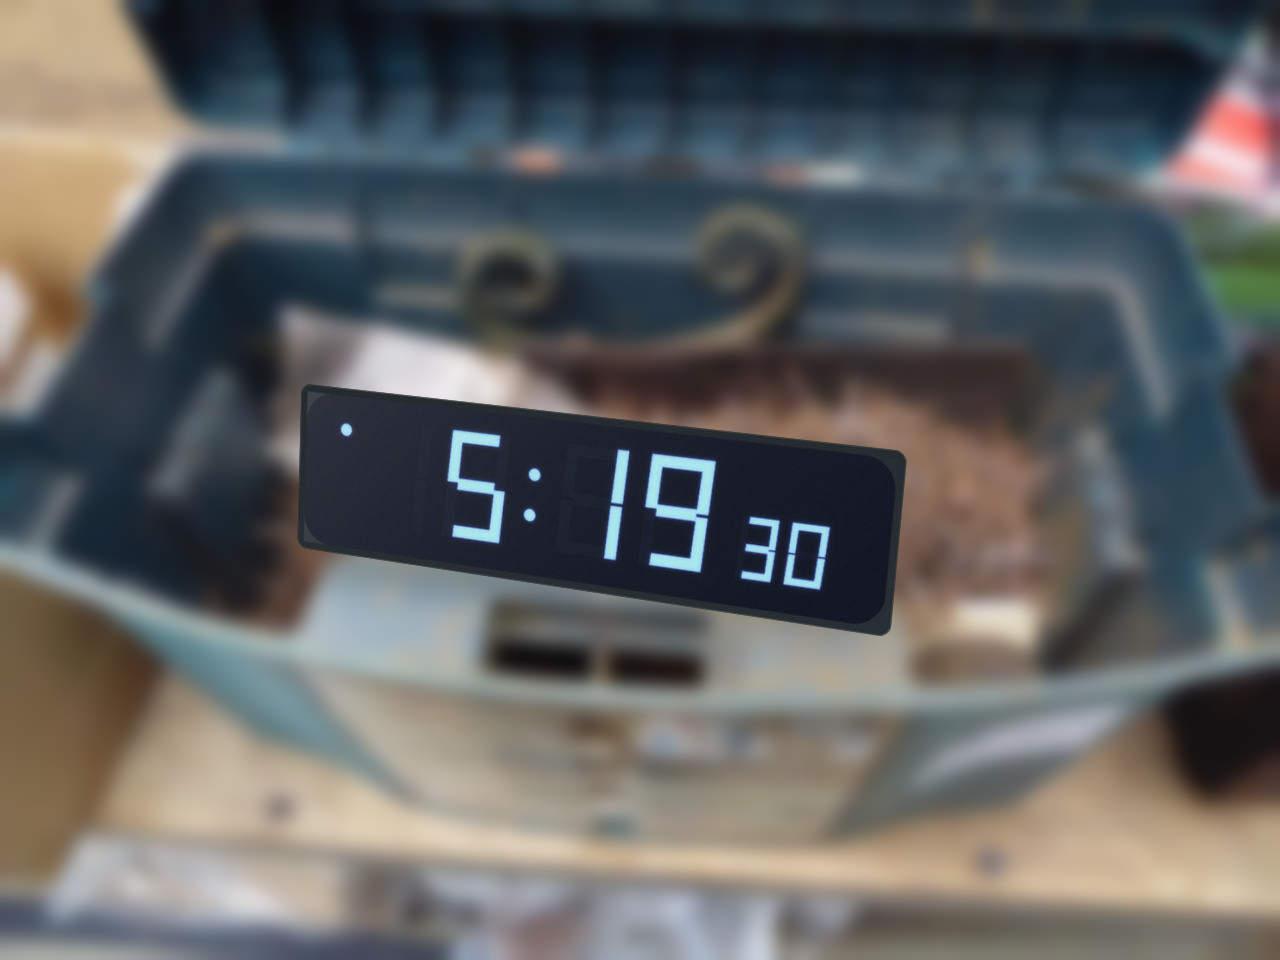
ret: {"hour": 5, "minute": 19, "second": 30}
